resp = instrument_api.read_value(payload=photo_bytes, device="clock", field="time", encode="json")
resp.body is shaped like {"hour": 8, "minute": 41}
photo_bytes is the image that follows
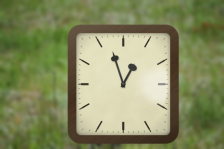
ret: {"hour": 12, "minute": 57}
